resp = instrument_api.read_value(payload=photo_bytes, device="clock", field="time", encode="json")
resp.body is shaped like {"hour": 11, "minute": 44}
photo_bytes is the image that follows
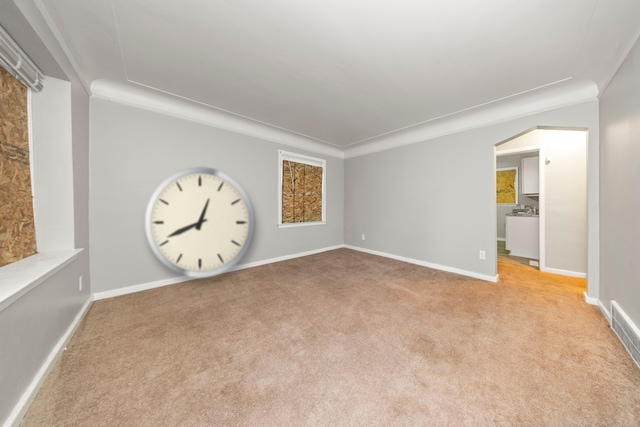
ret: {"hour": 12, "minute": 41}
